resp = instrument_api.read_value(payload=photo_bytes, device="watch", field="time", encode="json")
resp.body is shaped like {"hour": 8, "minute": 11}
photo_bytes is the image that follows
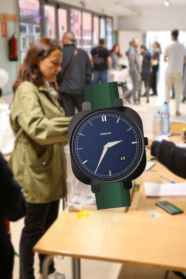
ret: {"hour": 2, "minute": 35}
